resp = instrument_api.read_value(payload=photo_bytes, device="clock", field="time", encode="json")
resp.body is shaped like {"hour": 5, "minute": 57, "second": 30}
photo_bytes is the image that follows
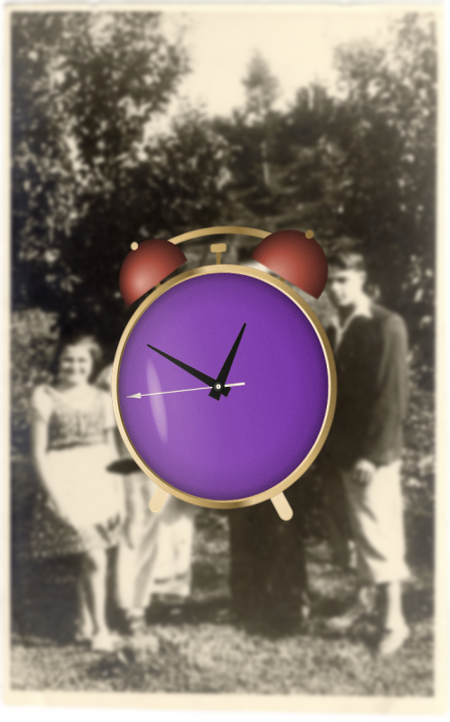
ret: {"hour": 12, "minute": 49, "second": 44}
